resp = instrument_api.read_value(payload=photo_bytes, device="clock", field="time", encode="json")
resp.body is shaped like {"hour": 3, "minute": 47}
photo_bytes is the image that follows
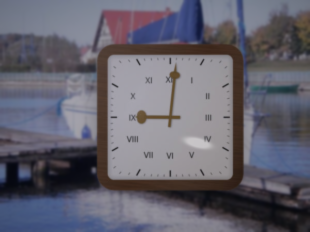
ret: {"hour": 9, "minute": 1}
